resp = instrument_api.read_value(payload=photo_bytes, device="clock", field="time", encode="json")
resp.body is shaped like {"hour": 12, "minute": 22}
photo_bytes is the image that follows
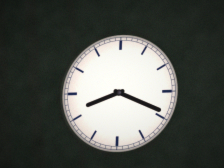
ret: {"hour": 8, "minute": 19}
